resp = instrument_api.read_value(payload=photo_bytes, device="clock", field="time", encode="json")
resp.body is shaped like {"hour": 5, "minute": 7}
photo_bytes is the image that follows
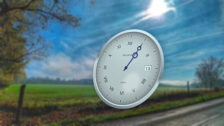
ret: {"hour": 1, "minute": 5}
